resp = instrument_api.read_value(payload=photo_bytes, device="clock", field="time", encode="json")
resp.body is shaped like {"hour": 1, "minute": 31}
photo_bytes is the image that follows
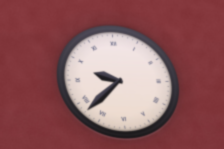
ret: {"hour": 9, "minute": 38}
